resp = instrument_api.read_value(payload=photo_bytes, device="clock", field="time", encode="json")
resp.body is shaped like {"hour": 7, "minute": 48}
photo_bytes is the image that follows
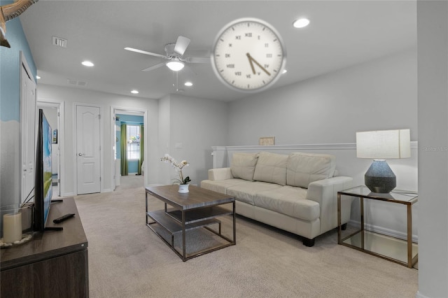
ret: {"hour": 5, "minute": 22}
